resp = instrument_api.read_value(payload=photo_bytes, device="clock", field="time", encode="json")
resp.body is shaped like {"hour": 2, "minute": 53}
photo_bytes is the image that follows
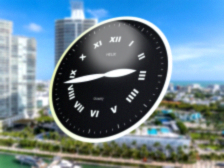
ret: {"hour": 2, "minute": 43}
